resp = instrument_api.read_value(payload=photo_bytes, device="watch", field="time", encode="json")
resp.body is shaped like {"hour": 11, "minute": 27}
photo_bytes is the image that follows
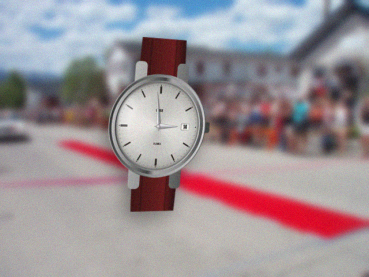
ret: {"hour": 2, "minute": 59}
